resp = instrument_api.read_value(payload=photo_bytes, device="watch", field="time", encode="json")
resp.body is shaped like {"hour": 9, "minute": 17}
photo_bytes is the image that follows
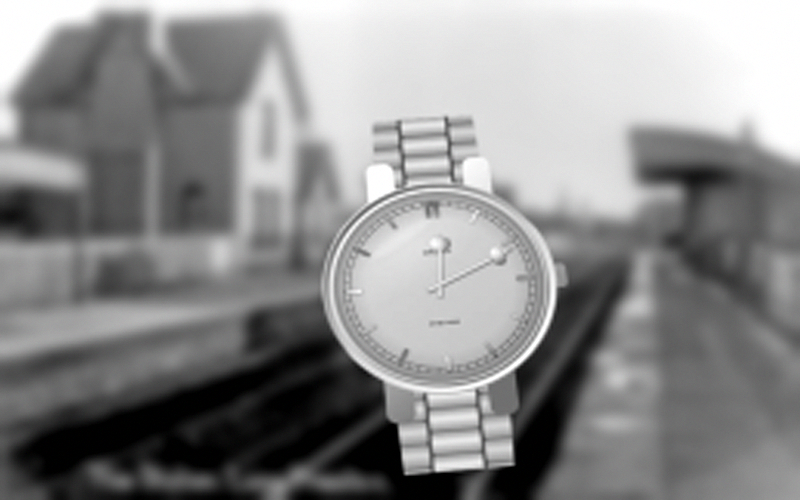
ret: {"hour": 12, "minute": 11}
